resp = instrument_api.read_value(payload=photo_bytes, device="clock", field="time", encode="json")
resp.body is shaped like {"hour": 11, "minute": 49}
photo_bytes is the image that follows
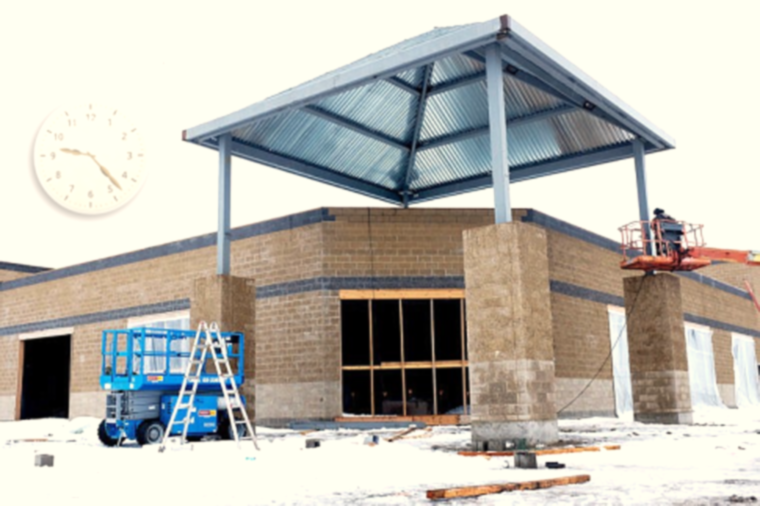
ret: {"hour": 9, "minute": 23}
